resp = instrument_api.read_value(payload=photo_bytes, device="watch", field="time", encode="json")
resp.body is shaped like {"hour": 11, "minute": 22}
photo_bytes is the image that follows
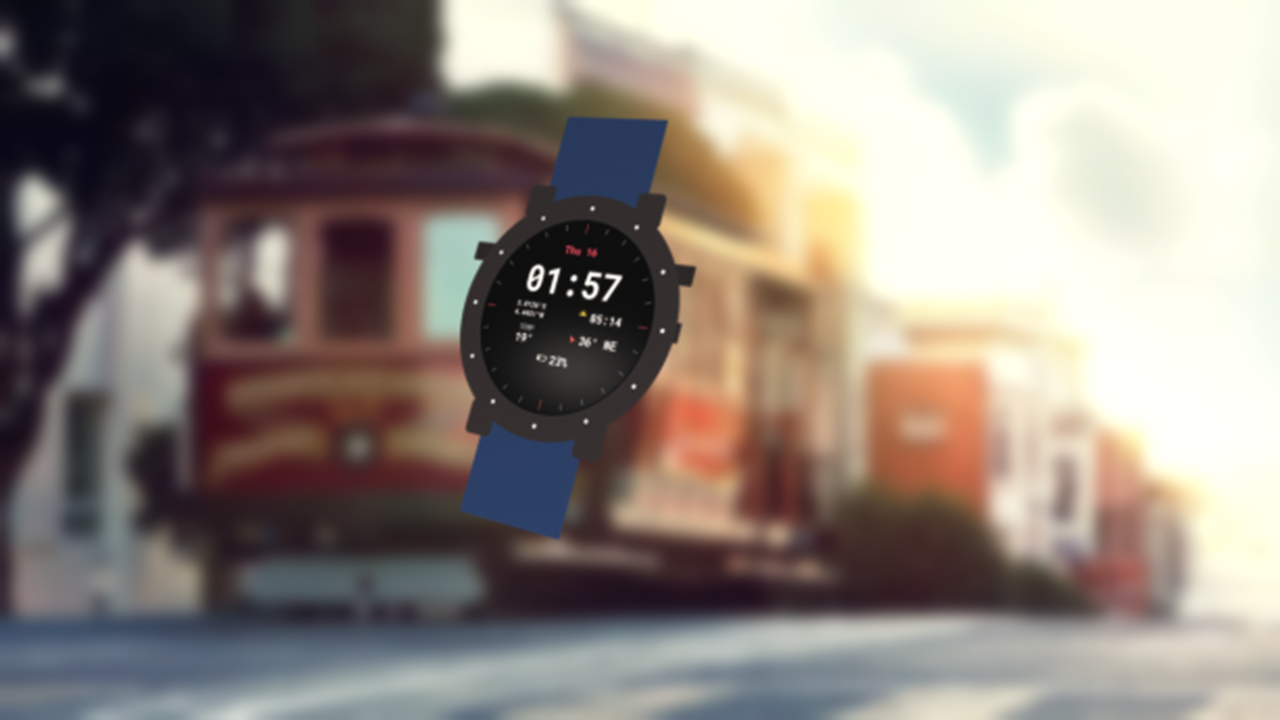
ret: {"hour": 1, "minute": 57}
